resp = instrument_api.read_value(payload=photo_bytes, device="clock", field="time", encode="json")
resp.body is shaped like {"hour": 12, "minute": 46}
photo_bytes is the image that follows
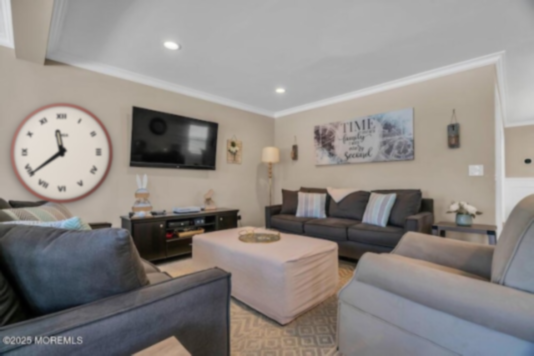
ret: {"hour": 11, "minute": 39}
